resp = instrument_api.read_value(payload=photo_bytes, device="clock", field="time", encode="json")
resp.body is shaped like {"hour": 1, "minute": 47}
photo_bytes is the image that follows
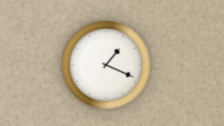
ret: {"hour": 1, "minute": 19}
